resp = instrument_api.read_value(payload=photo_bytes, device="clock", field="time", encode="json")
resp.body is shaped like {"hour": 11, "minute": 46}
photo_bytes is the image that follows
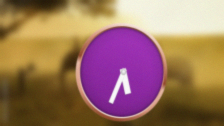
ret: {"hour": 5, "minute": 34}
